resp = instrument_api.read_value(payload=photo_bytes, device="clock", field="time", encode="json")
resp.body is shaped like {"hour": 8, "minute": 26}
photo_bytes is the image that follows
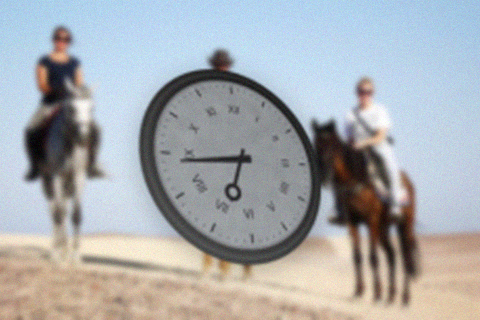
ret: {"hour": 6, "minute": 44}
